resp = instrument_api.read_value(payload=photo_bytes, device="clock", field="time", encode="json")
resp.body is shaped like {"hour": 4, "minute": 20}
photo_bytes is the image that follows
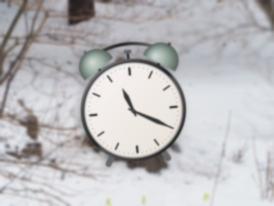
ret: {"hour": 11, "minute": 20}
